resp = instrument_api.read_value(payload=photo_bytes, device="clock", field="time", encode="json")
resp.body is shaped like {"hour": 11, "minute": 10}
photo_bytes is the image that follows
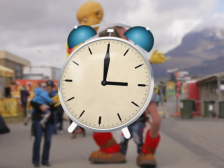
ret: {"hour": 3, "minute": 0}
